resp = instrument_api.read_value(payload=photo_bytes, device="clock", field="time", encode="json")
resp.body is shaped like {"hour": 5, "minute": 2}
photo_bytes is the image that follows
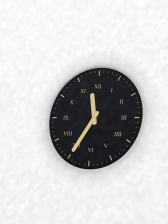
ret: {"hour": 11, "minute": 35}
